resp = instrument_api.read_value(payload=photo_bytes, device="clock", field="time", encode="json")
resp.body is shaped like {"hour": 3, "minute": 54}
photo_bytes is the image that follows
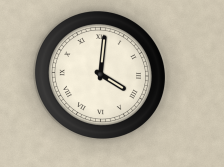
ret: {"hour": 4, "minute": 1}
